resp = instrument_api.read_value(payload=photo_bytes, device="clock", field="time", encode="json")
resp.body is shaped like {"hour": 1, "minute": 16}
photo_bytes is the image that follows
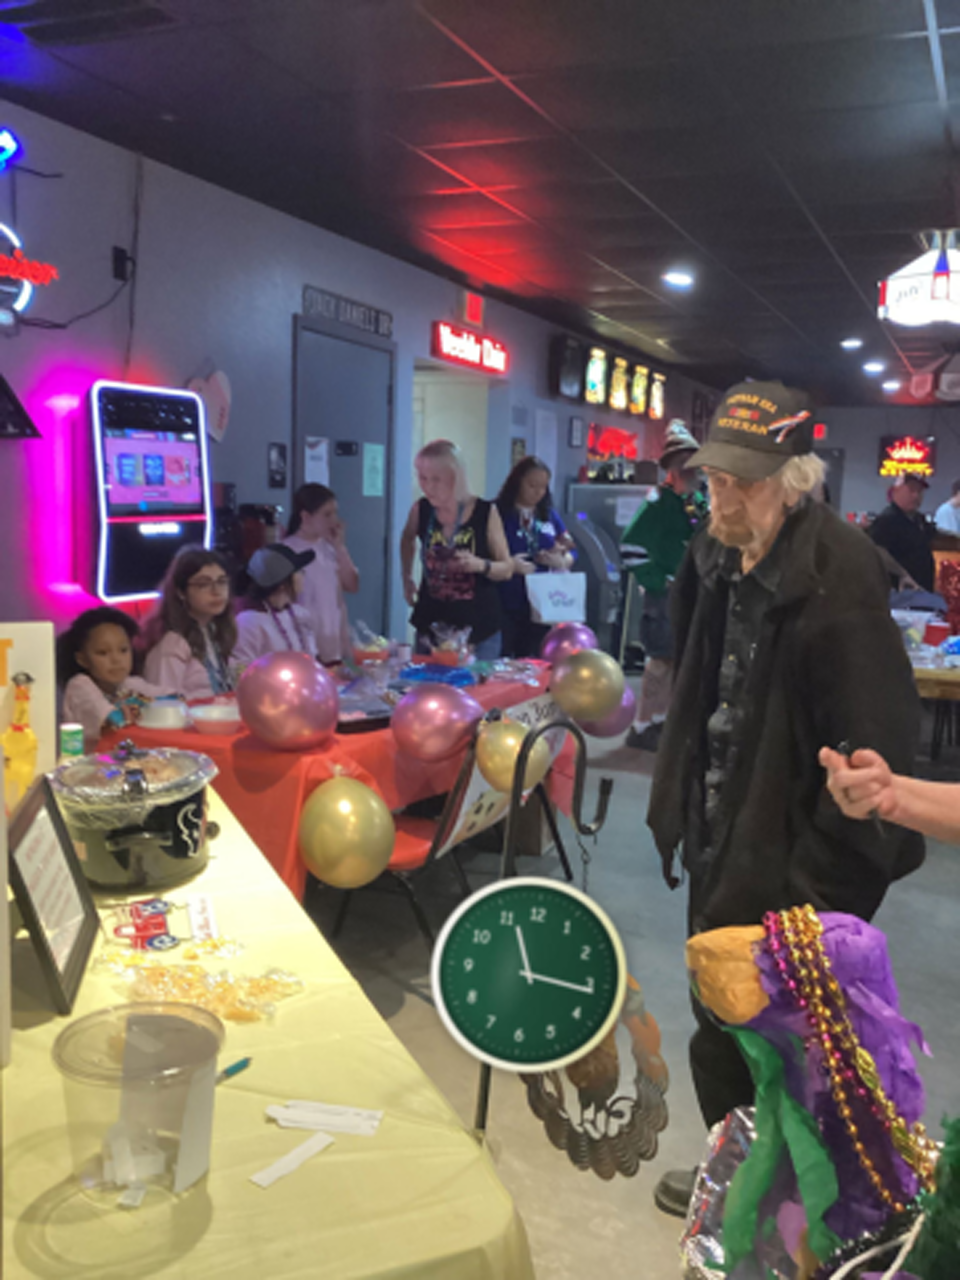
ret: {"hour": 11, "minute": 16}
